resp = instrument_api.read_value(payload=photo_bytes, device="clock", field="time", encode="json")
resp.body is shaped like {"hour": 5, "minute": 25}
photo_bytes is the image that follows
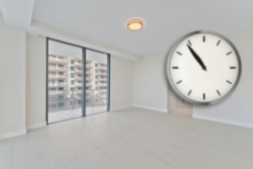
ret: {"hour": 10, "minute": 54}
